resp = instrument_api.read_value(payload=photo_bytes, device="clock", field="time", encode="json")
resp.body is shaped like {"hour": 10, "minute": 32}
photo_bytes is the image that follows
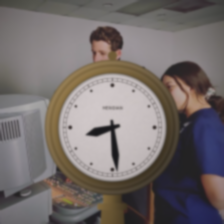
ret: {"hour": 8, "minute": 29}
